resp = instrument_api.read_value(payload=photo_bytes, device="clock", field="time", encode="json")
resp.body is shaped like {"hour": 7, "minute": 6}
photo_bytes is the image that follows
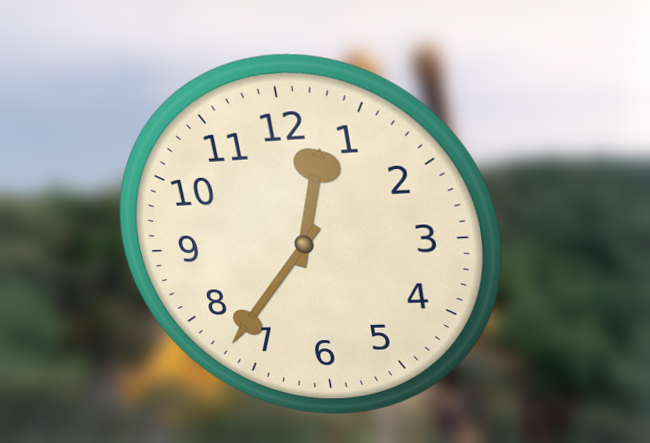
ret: {"hour": 12, "minute": 37}
